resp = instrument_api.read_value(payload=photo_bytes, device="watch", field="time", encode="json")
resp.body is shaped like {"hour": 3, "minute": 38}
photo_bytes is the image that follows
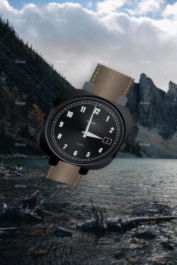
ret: {"hour": 2, "minute": 59}
